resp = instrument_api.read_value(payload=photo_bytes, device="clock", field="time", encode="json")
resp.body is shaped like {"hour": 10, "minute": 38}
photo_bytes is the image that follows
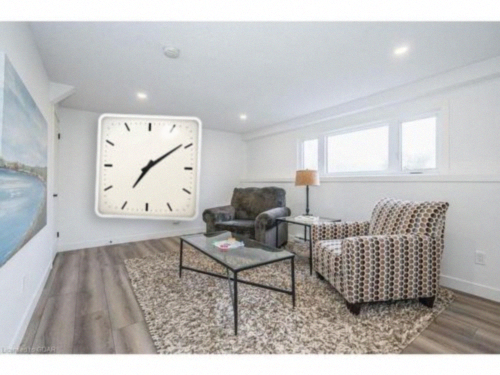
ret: {"hour": 7, "minute": 9}
